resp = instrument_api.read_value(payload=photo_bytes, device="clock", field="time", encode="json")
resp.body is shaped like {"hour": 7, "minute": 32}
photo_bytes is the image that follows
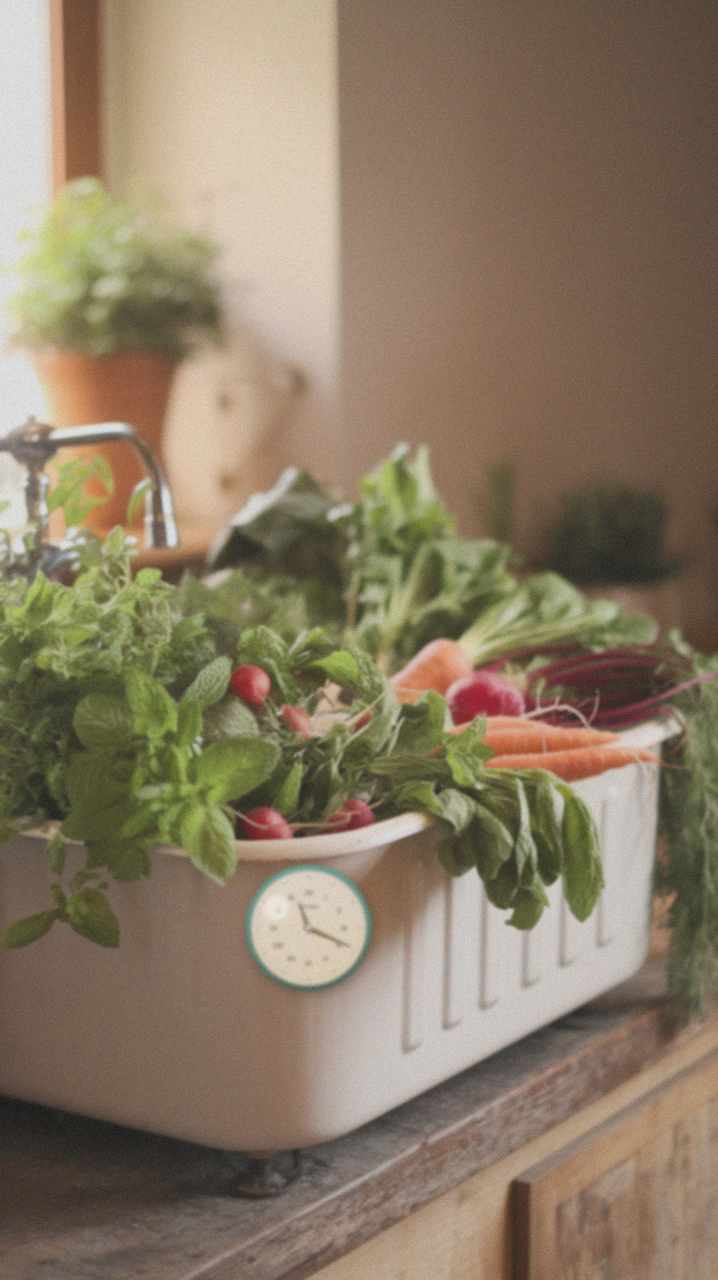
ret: {"hour": 11, "minute": 19}
